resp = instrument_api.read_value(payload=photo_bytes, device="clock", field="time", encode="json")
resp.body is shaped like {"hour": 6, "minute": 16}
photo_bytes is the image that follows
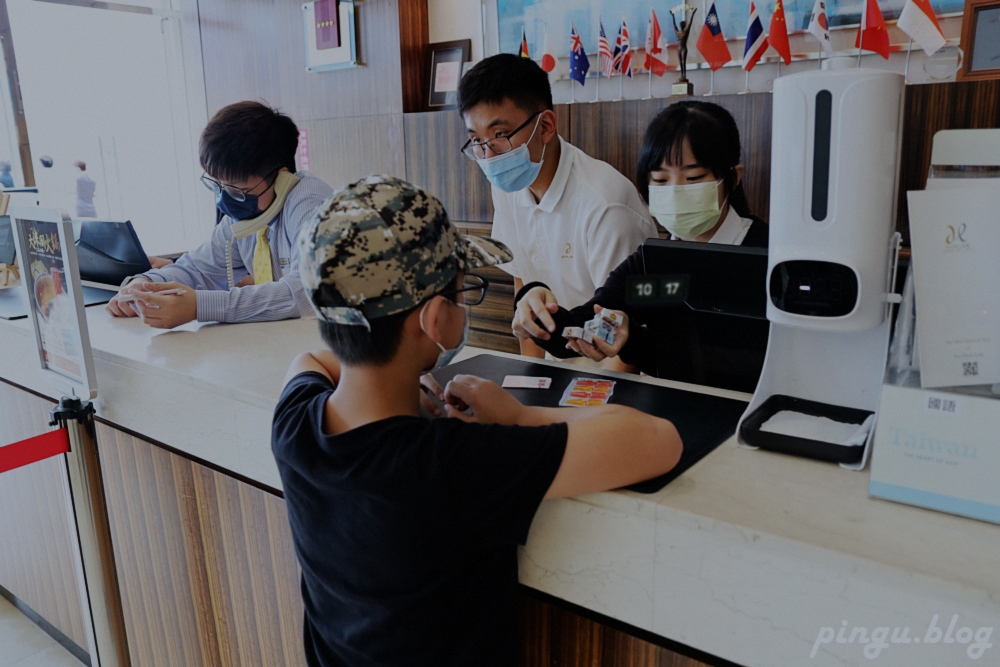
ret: {"hour": 10, "minute": 17}
